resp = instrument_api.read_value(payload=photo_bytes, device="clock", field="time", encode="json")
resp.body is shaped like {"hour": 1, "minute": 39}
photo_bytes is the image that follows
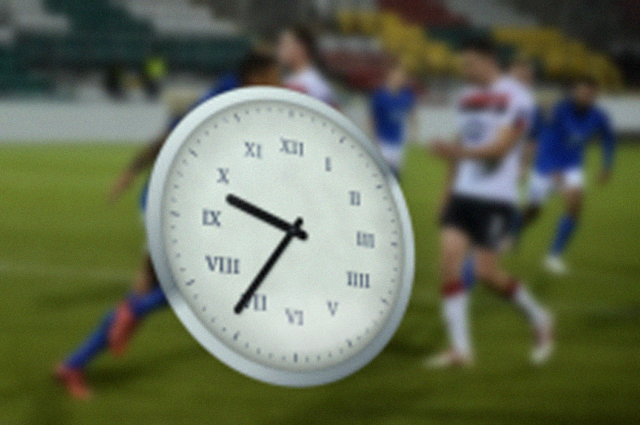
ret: {"hour": 9, "minute": 36}
